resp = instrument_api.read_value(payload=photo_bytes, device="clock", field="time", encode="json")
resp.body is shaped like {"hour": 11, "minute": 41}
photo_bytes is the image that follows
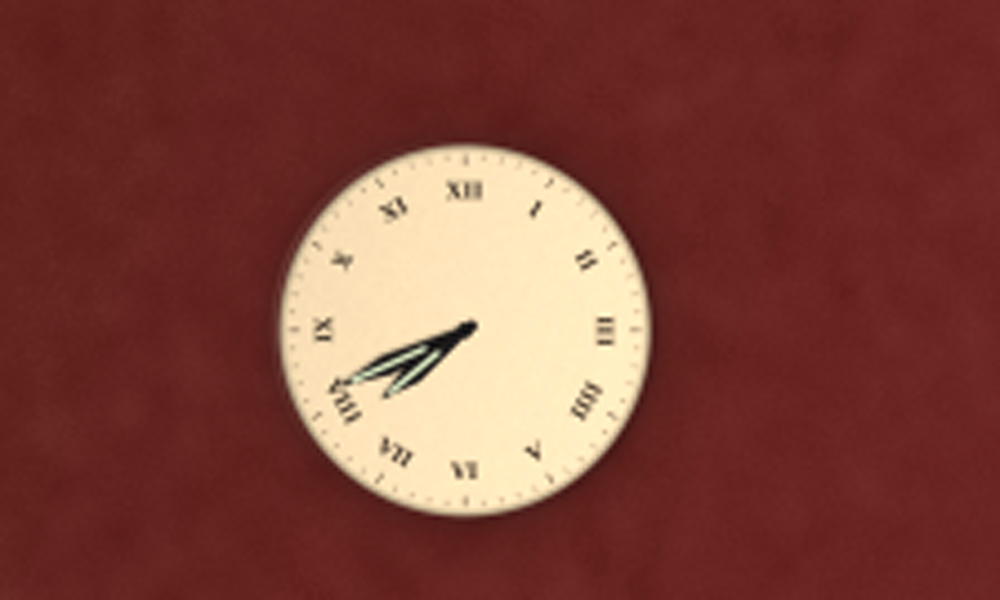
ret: {"hour": 7, "minute": 41}
